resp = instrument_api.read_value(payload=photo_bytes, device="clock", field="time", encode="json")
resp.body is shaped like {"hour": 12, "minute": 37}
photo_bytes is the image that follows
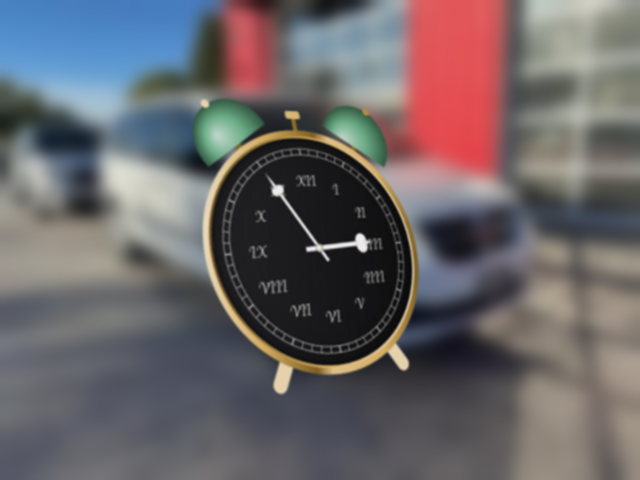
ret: {"hour": 2, "minute": 55}
